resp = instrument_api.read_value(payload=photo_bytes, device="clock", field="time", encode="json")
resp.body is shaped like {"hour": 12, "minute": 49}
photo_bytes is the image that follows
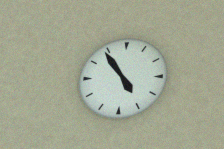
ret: {"hour": 4, "minute": 54}
